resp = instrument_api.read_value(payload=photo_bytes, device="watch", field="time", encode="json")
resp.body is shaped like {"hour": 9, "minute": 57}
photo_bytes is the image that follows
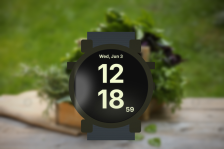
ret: {"hour": 12, "minute": 18}
